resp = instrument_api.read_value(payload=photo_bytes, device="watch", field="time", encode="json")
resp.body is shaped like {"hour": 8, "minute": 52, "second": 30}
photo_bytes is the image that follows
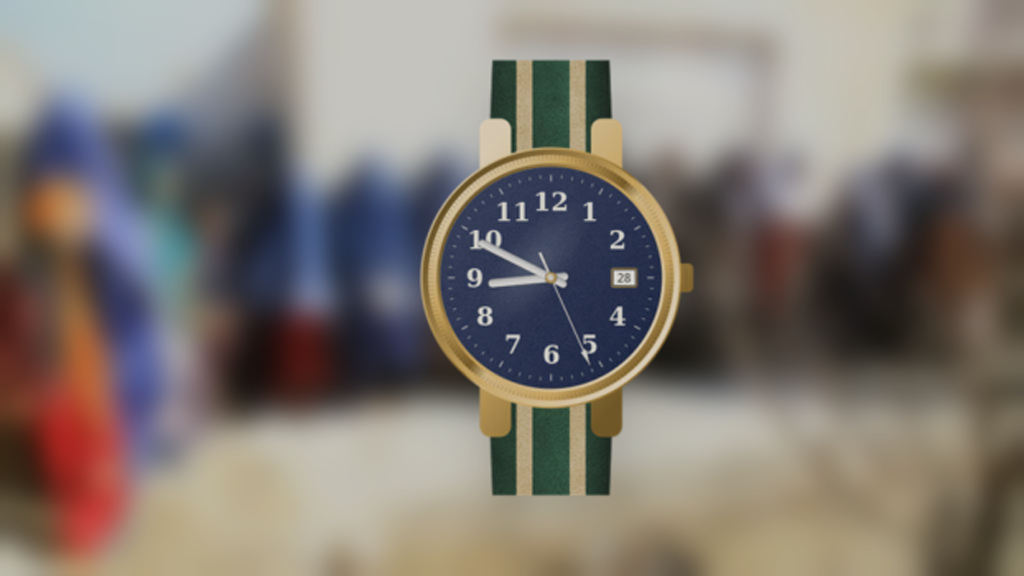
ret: {"hour": 8, "minute": 49, "second": 26}
